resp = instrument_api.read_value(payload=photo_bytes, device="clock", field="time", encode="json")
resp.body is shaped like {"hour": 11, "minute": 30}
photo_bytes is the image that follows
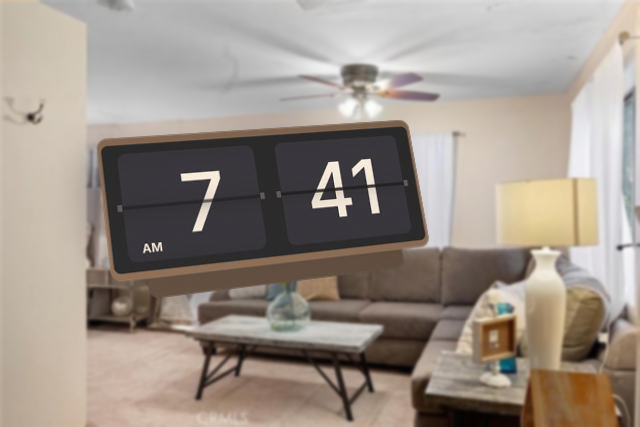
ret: {"hour": 7, "minute": 41}
